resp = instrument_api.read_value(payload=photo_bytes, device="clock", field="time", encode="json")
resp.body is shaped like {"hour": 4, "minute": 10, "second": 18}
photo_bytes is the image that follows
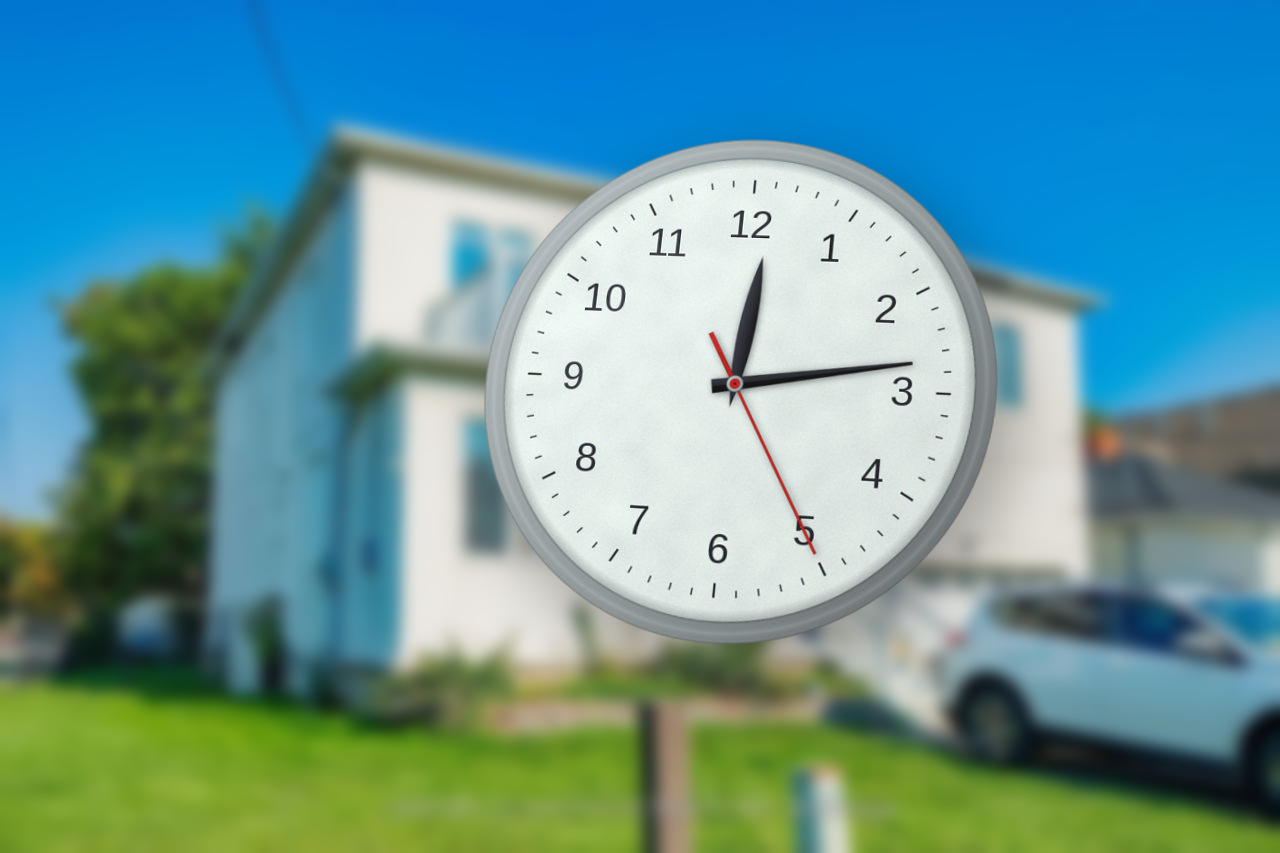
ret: {"hour": 12, "minute": 13, "second": 25}
